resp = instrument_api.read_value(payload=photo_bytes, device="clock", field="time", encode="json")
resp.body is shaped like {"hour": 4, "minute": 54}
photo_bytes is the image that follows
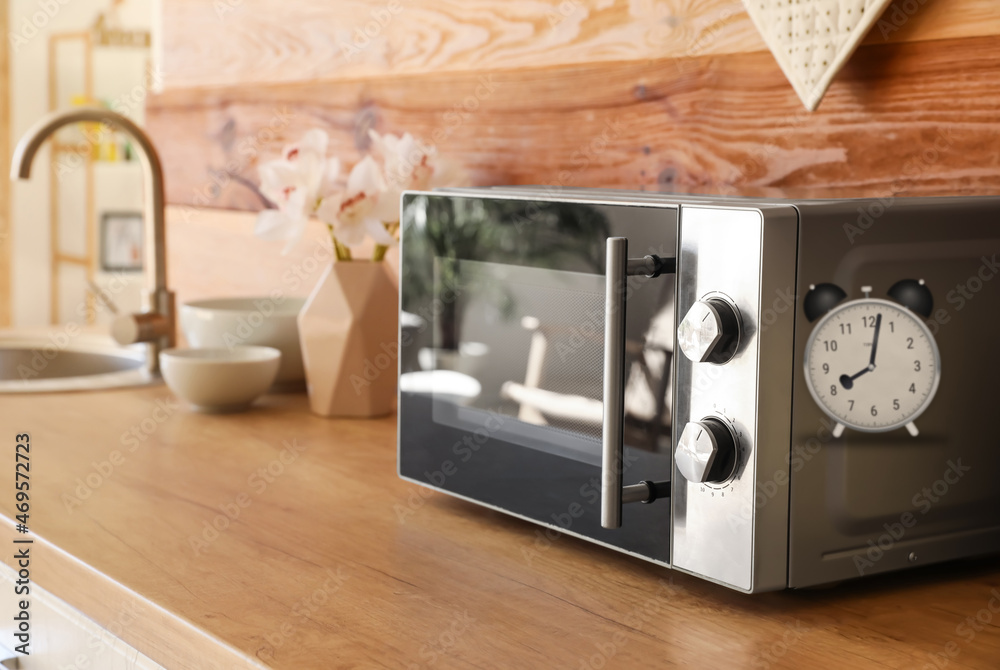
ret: {"hour": 8, "minute": 2}
